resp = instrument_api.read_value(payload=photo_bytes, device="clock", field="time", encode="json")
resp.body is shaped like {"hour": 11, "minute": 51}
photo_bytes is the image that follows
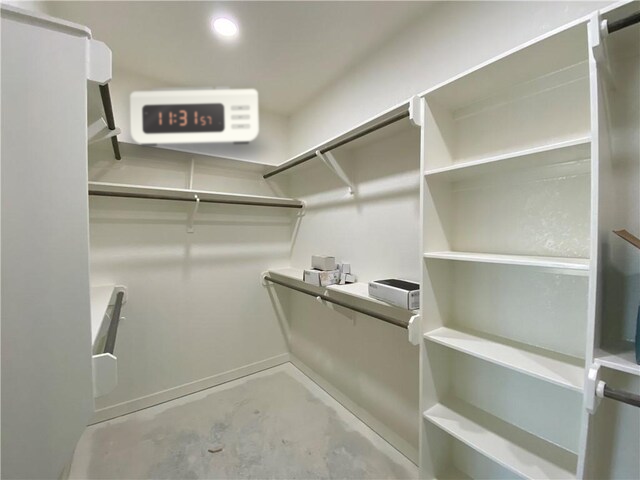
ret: {"hour": 11, "minute": 31}
